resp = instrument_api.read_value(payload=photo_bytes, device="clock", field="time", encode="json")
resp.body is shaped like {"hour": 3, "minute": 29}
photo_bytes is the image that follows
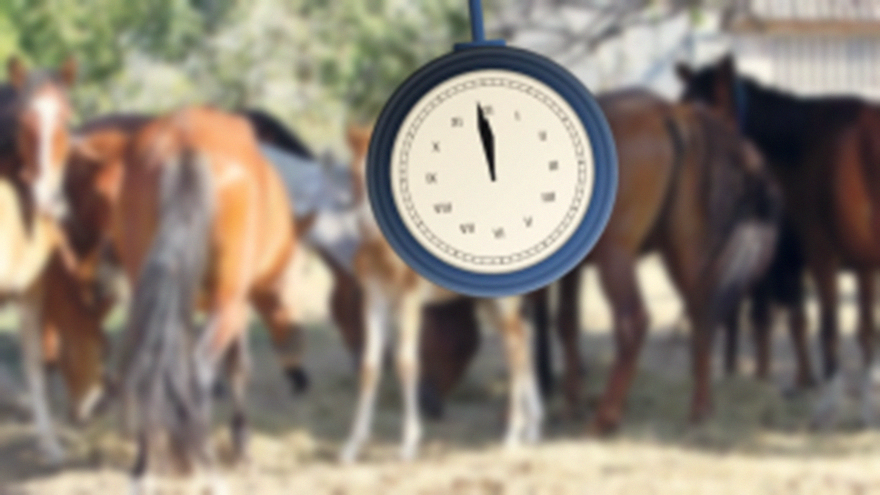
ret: {"hour": 11, "minute": 59}
